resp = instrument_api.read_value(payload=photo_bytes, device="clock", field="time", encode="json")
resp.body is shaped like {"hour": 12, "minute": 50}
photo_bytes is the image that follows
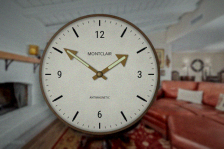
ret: {"hour": 1, "minute": 51}
